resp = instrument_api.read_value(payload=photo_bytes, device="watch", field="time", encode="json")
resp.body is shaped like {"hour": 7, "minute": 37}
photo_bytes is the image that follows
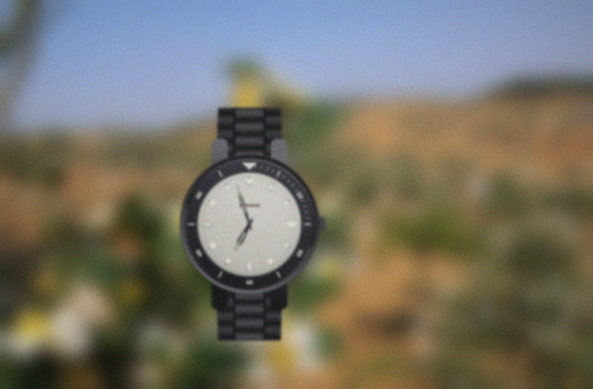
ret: {"hour": 6, "minute": 57}
